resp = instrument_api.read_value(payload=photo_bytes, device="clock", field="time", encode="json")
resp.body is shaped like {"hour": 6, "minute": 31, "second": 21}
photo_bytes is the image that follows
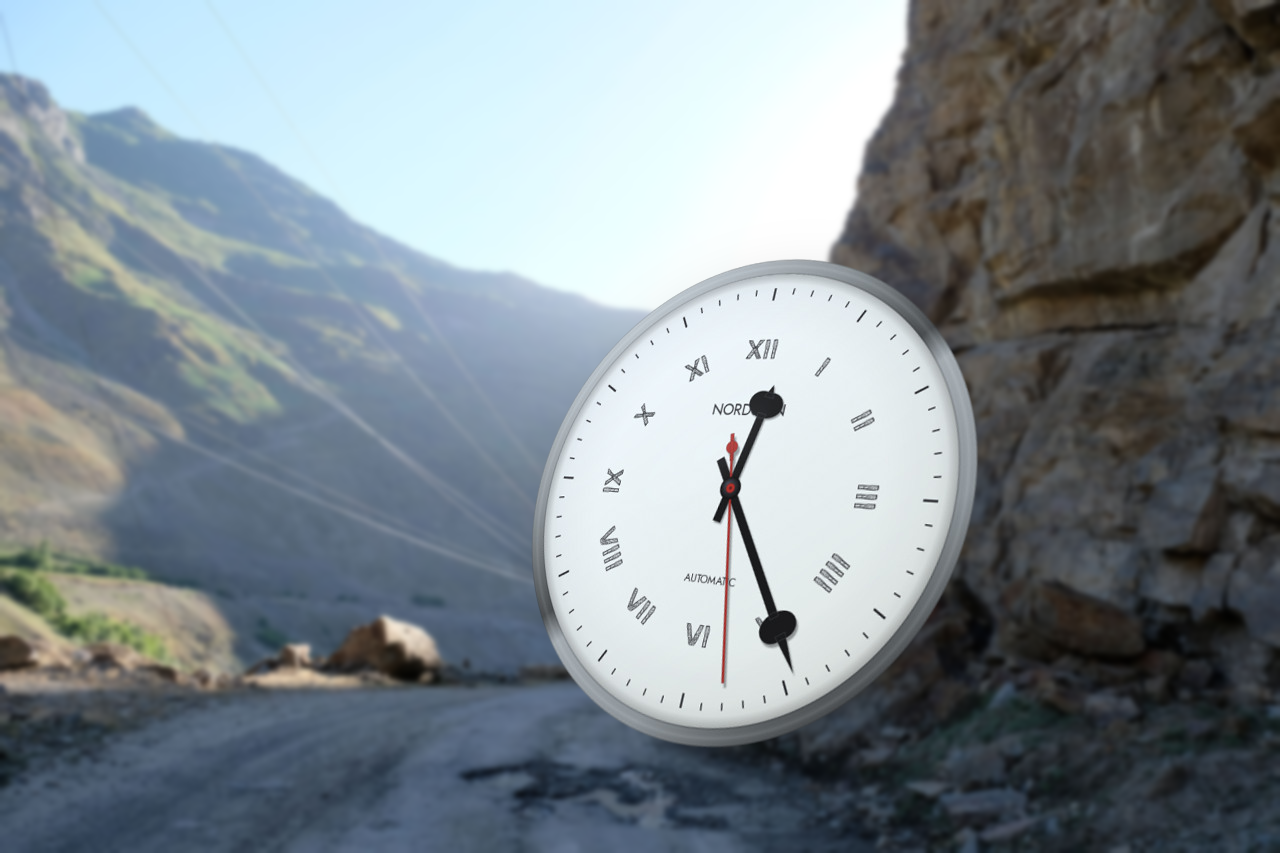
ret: {"hour": 12, "minute": 24, "second": 28}
